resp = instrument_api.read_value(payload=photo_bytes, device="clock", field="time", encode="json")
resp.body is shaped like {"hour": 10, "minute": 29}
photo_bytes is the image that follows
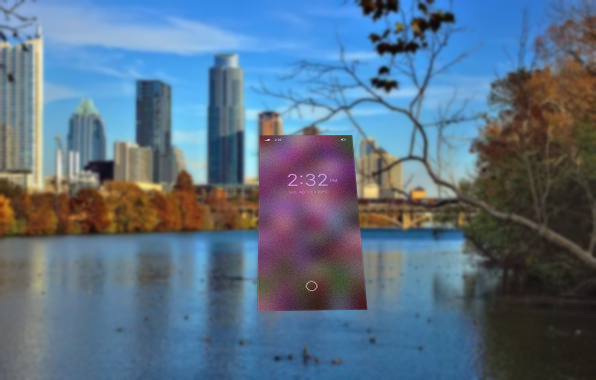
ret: {"hour": 2, "minute": 32}
